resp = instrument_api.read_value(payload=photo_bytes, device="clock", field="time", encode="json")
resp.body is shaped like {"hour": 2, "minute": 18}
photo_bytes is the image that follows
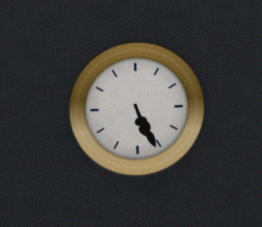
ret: {"hour": 5, "minute": 26}
